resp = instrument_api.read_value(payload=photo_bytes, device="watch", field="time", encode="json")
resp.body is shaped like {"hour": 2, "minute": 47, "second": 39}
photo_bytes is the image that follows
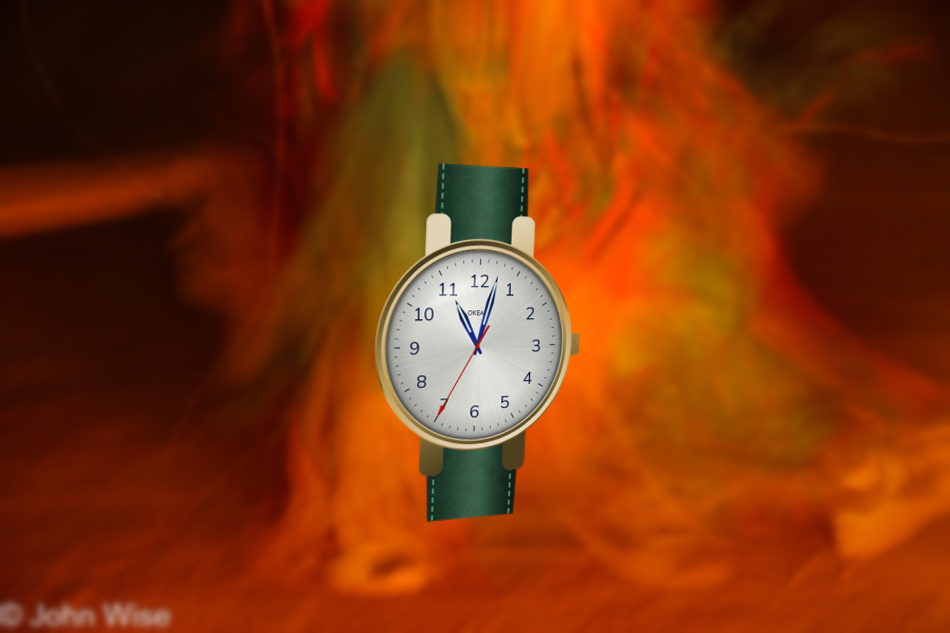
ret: {"hour": 11, "minute": 2, "second": 35}
